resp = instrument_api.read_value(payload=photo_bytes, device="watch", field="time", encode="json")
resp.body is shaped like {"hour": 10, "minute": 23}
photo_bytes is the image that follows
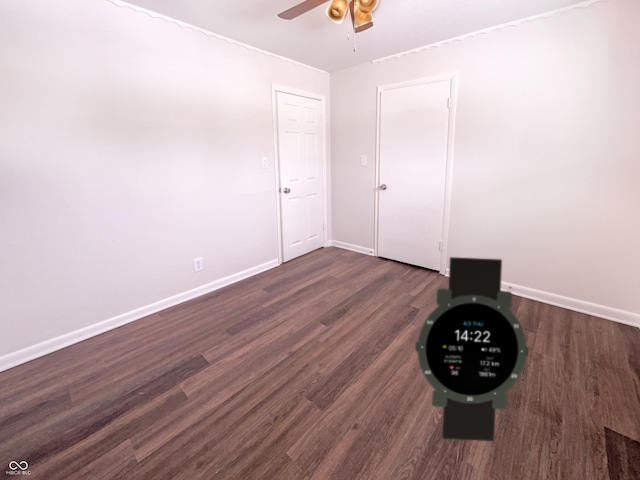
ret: {"hour": 14, "minute": 22}
